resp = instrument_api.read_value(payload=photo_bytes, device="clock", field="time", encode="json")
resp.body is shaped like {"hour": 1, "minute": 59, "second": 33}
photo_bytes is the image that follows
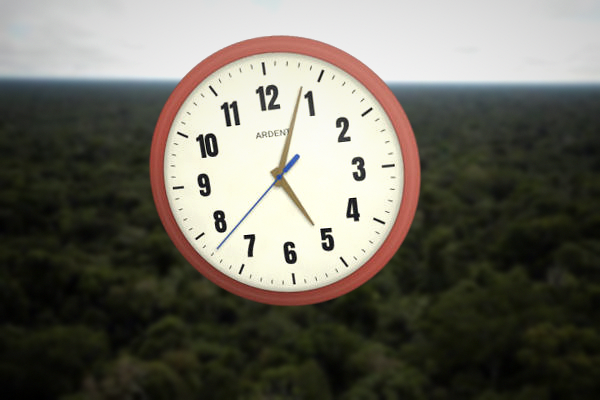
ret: {"hour": 5, "minute": 3, "second": 38}
